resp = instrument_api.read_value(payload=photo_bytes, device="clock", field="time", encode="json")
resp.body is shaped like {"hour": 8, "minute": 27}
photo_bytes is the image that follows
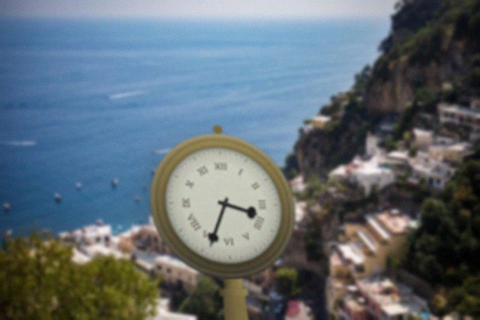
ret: {"hour": 3, "minute": 34}
